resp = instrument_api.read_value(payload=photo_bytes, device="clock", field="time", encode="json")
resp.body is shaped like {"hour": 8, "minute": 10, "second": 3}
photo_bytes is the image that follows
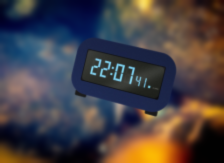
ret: {"hour": 22, "minute": 7, "second": 41}
